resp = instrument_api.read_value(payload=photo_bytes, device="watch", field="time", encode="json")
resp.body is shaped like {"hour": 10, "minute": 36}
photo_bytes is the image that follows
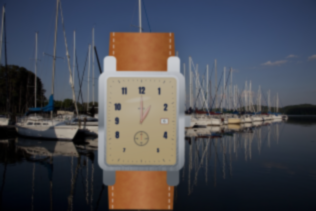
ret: {"hour": 1, "minute": 0}
